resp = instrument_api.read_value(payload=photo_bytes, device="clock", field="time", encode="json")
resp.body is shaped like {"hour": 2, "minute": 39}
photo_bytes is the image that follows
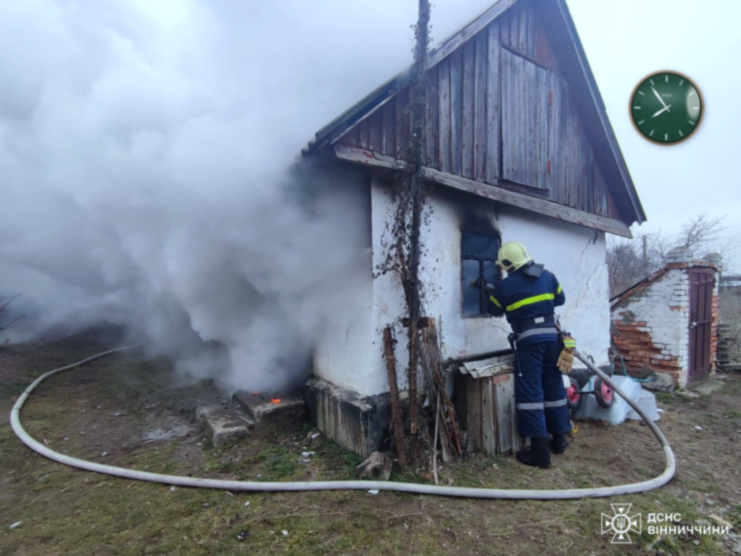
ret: {"hour": 7, "minute": 54}
